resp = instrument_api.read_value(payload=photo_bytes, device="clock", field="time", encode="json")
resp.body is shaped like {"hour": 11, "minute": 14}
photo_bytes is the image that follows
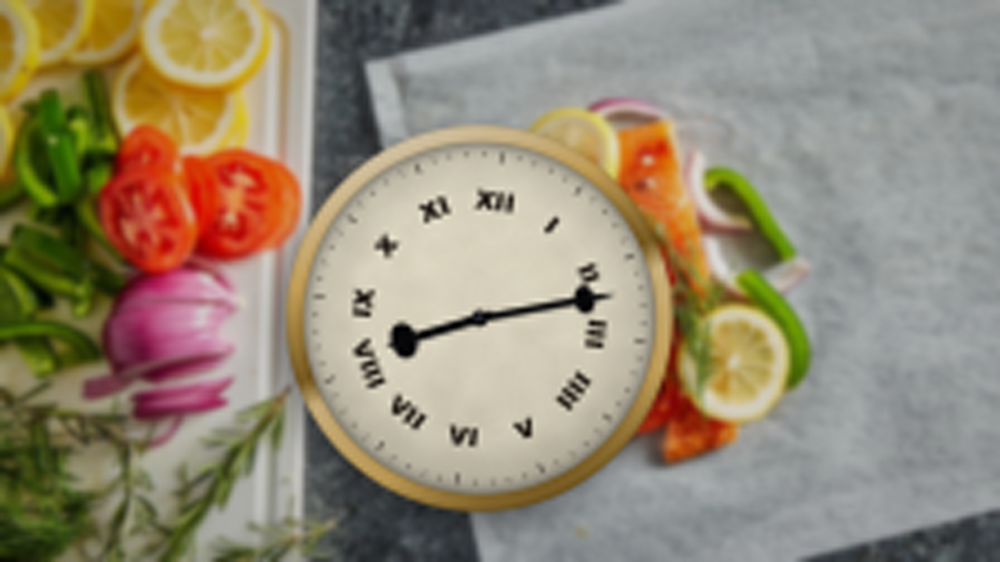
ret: {"hour": 8, "minute": 12}
